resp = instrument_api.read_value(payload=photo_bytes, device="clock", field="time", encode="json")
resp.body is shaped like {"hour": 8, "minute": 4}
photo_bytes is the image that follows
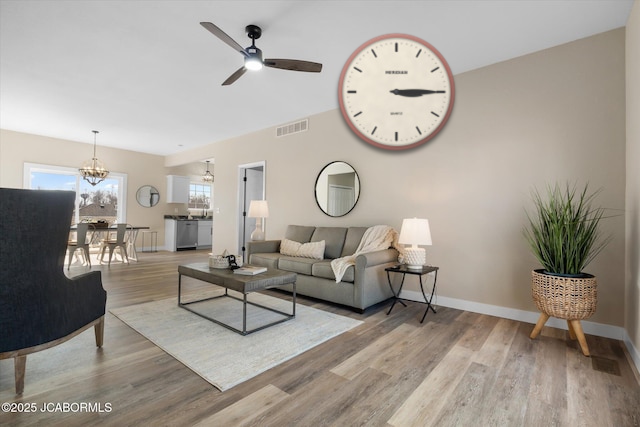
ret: {"hour": 3, "minute": 15}
